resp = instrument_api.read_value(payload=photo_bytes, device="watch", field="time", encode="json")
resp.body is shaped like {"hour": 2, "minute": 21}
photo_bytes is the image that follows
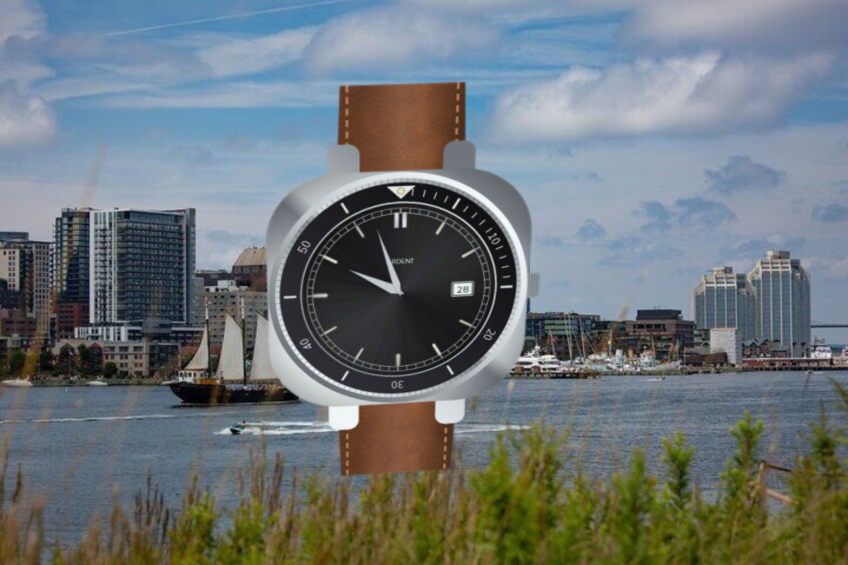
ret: {"hour": 9, "minute": 57}
